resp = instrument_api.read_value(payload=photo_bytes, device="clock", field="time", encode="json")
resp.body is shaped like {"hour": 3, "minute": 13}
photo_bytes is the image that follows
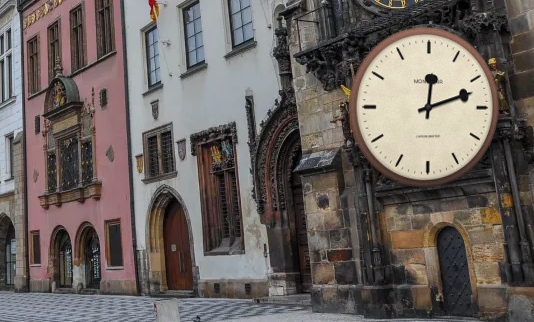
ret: {"hour": 12, "minute": 12}
